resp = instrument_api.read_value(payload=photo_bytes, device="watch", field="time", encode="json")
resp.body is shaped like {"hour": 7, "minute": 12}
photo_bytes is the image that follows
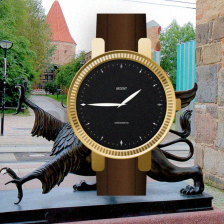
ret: {"hour": 1, "minute": 45}
